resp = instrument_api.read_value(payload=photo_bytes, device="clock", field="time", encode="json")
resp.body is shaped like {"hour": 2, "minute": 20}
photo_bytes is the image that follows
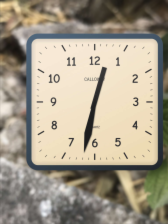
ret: {"hour": 12, "minute": 32}
